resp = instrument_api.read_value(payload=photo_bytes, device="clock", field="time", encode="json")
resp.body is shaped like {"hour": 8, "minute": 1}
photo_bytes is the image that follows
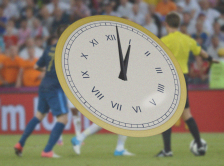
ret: {"hour": 1, "minute": 2}
